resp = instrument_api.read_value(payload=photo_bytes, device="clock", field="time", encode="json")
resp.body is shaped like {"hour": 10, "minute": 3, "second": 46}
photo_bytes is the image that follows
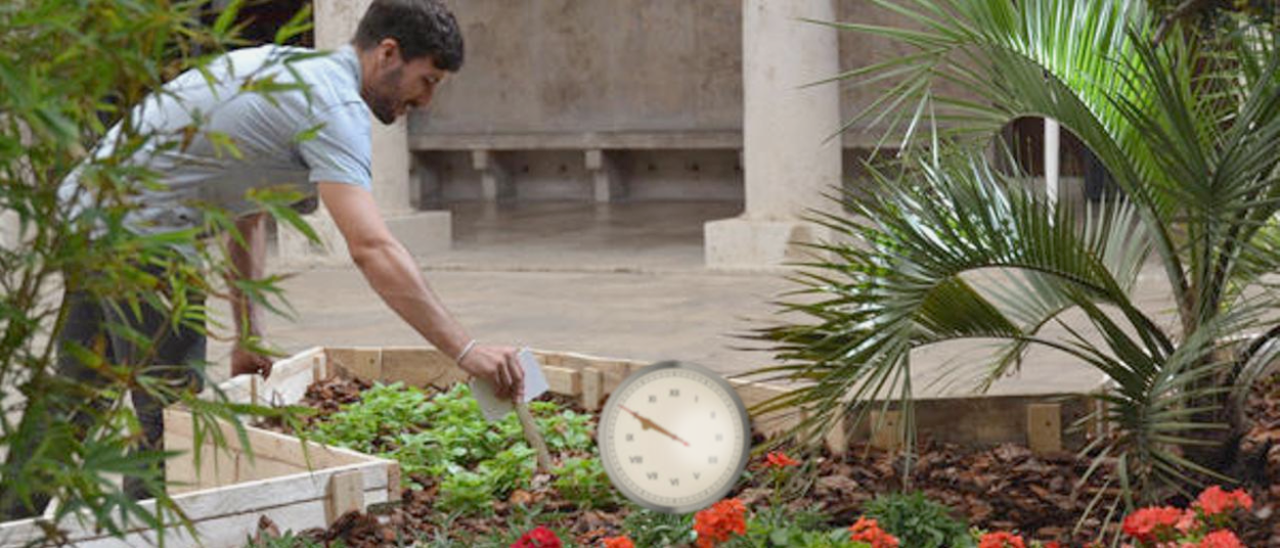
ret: {"hour": 9, "minute": 49, "second": 50}
